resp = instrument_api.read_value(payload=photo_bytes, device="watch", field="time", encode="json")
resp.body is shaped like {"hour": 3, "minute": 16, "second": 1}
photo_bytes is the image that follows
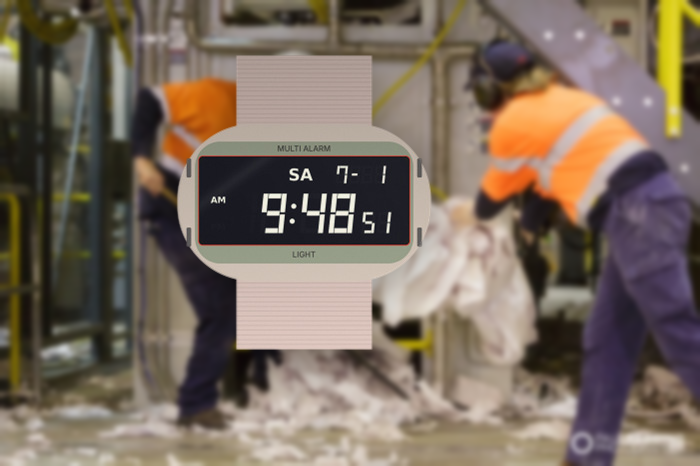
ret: {"hour": 9, "minute": 48, "second": 51}
